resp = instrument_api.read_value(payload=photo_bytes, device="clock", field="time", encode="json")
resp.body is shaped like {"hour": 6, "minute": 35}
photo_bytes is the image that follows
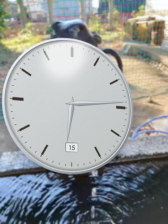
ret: {"hour": 6, "minute": 14}
